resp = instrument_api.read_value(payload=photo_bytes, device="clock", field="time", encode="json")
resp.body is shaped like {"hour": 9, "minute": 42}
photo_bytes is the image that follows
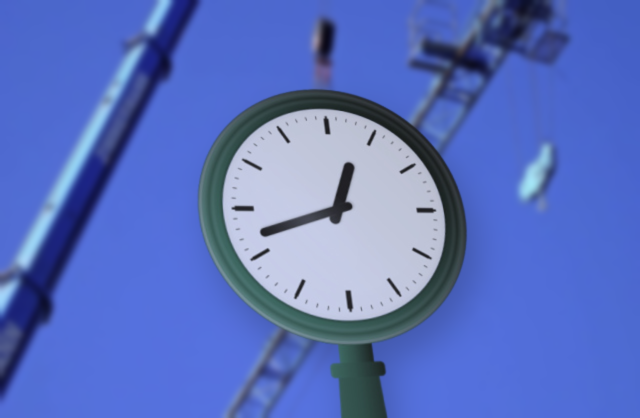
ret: {"hour": 12, "minute": 42}
